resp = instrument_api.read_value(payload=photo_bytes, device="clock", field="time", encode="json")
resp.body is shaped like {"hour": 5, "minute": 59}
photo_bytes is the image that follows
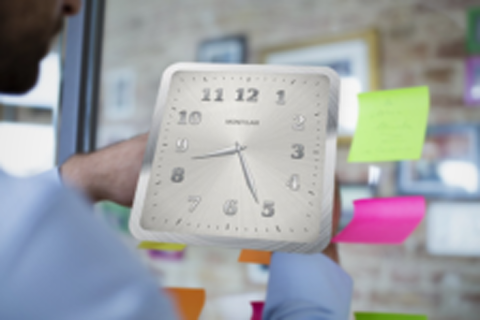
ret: {"hour": 8, "minute": 26}
